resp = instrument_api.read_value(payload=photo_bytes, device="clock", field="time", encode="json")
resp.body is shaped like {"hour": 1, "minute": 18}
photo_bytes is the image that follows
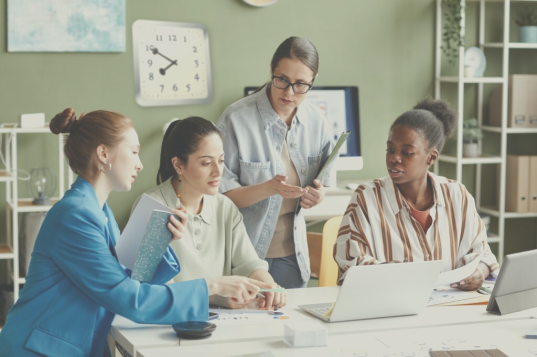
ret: {"hour": 7, "minute": 50}
